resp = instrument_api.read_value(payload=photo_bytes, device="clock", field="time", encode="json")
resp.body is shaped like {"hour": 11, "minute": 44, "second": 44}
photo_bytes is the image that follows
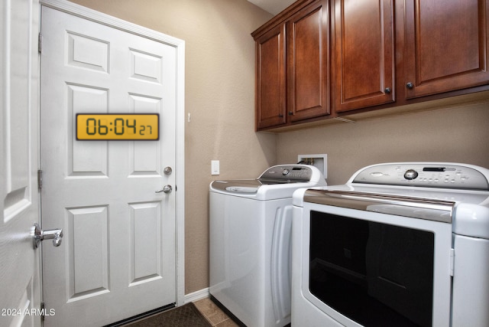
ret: {"hour": 6, "minute": 4, "second": 27}
